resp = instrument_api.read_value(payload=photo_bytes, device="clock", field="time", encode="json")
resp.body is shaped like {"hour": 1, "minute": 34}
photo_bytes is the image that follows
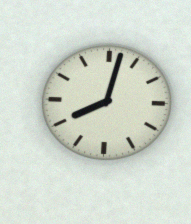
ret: {"hour": 8, "minute": 2}
